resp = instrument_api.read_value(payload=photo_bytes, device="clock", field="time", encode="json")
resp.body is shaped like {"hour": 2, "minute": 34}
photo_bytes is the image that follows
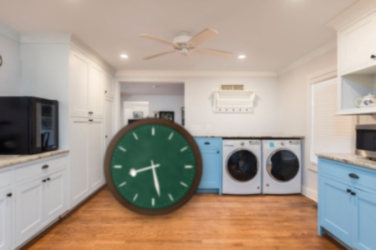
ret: {"hour": 8, "minute": 28}
